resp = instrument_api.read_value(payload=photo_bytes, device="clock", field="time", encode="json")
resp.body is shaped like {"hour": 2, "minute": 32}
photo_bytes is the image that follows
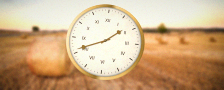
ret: {"hour": 1, "minute": 41}
